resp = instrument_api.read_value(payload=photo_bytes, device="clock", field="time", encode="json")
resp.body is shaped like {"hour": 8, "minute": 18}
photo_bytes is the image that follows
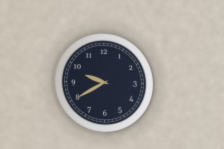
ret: {"hour": 9, "minute": 40}
